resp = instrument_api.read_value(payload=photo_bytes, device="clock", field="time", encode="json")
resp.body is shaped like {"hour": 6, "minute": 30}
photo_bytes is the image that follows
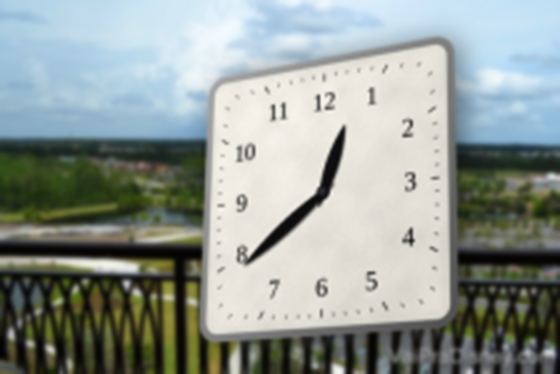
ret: {"hour": 12, "minute": 39}
